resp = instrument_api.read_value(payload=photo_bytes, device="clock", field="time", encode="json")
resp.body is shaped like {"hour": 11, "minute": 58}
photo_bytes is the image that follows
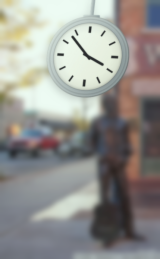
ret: {"hour": 3, "minute": 53}
